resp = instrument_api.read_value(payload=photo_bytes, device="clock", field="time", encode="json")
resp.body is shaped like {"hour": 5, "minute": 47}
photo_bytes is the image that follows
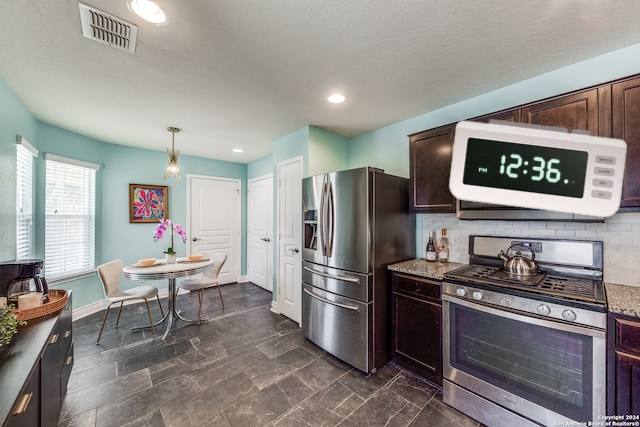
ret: {"hour": 12, "minute": 36}
